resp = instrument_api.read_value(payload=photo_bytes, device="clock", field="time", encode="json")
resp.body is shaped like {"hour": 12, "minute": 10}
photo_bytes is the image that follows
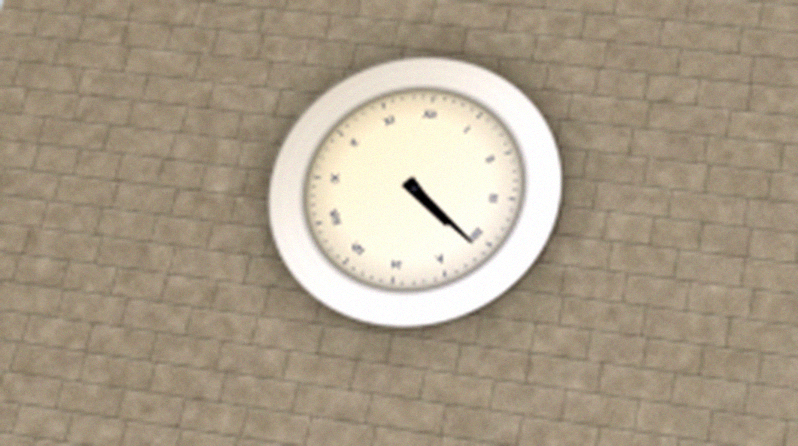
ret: {"hour": 4, "minute": 21}
